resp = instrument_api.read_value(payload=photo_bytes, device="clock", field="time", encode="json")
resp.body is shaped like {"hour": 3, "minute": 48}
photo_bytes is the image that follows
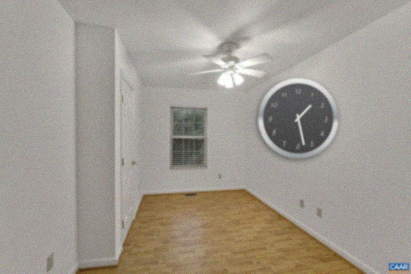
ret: {"hour": 1, "minute": 28}
